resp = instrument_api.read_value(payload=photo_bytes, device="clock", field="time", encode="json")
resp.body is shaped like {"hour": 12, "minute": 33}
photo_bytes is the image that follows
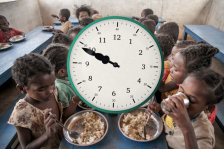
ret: {"hour": 9, "minute": 49}
